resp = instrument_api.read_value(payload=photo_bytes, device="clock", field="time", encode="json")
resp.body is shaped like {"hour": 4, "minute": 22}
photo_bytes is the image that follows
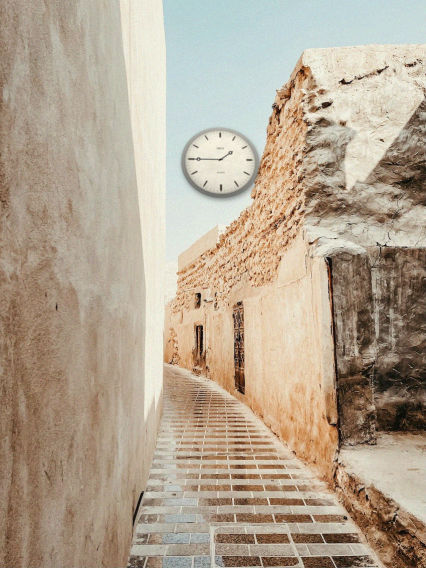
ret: {"hour": 1, "minute": 45}
